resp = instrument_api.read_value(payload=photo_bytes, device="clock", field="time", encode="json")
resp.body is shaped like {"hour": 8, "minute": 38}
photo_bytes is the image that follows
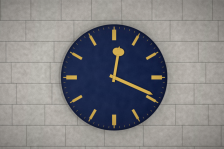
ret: {"hour": 12, "minute": 19}
